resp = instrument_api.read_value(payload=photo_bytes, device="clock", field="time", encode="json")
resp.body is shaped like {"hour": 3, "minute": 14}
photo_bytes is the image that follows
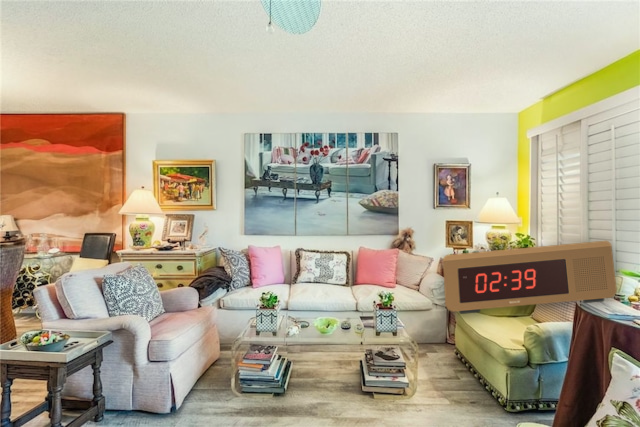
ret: {"hour": 2, "minute": 39}
